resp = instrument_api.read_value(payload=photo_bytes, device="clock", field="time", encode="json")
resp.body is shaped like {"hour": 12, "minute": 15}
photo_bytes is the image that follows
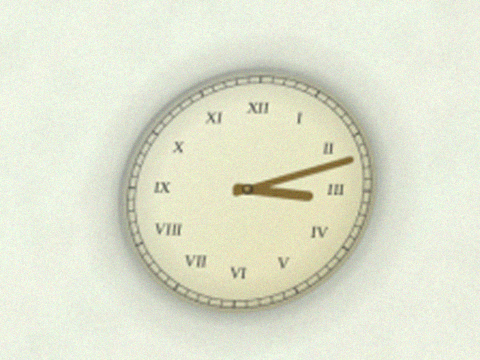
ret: {"hour": 3, "minute": 12}
